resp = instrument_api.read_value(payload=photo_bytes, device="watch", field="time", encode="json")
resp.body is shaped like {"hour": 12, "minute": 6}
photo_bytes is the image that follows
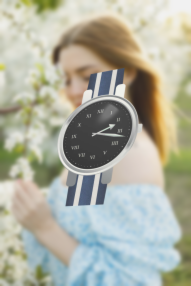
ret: {"hour": 2, "minute": 17}
